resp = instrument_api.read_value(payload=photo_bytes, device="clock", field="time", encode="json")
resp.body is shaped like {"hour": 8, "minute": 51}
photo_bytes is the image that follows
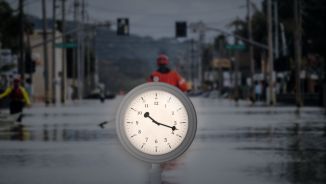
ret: {"hour": 10, "minute": 18}
